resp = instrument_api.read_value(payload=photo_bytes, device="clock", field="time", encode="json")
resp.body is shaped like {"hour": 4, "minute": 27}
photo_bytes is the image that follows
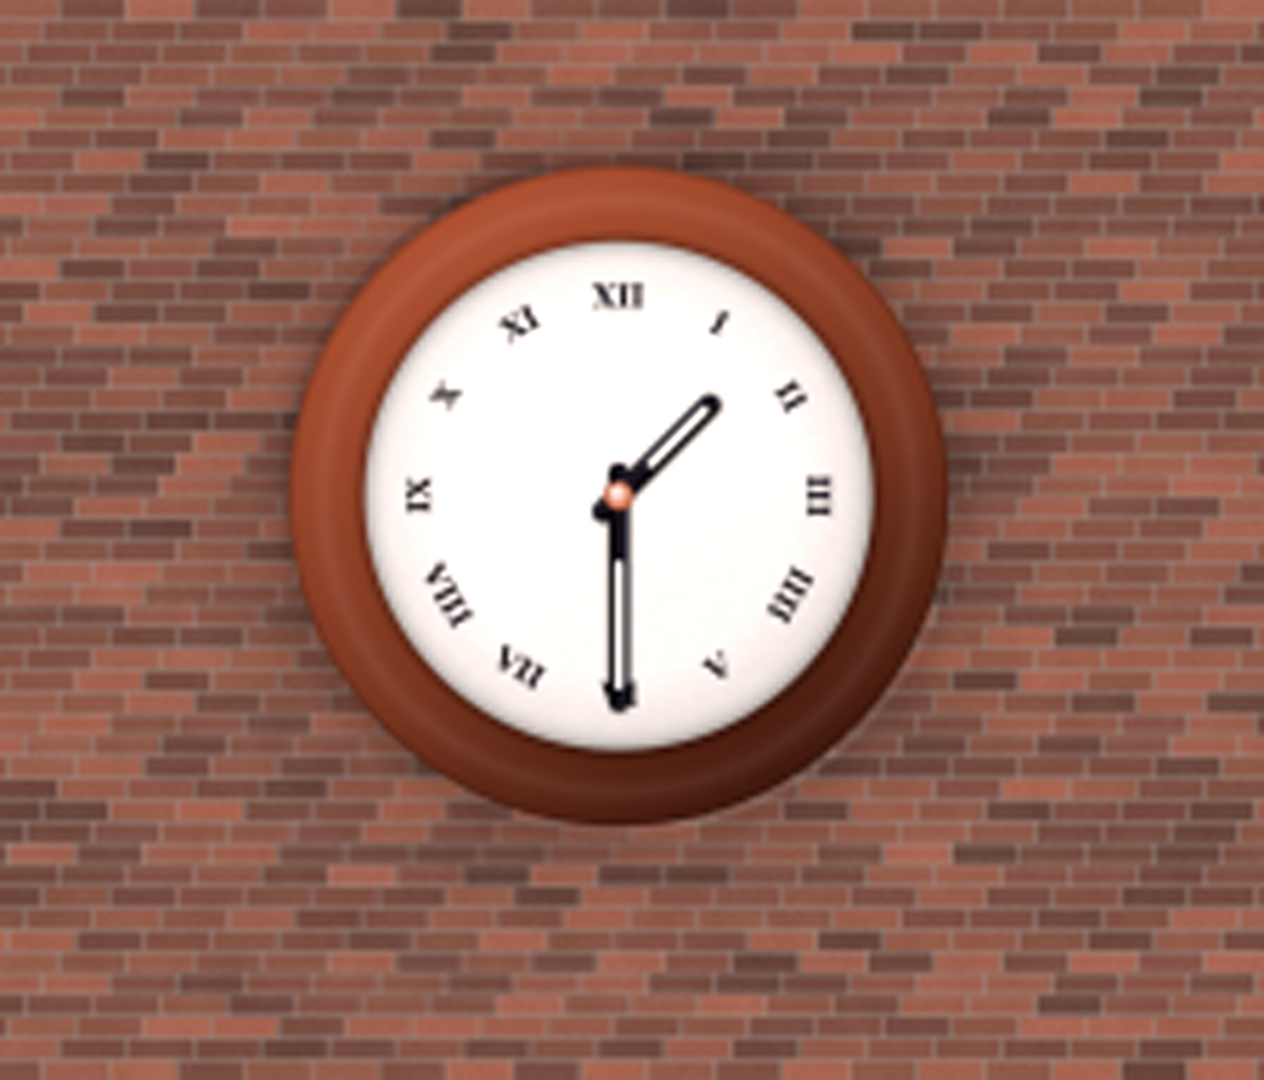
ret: {"hour": 1, "minute": 30}
